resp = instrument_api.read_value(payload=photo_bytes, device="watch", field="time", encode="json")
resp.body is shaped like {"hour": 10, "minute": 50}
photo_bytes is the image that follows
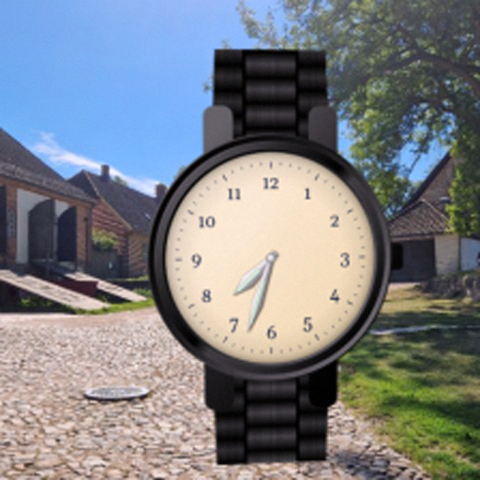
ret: {"hour": 7, "minute": 33}
